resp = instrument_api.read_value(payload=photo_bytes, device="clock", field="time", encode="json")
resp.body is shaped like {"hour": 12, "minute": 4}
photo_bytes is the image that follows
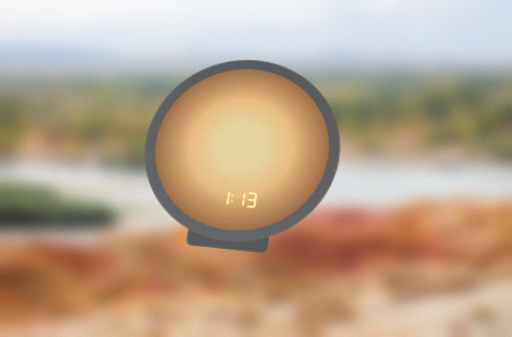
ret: {"hour": 1, "minute": 13}
